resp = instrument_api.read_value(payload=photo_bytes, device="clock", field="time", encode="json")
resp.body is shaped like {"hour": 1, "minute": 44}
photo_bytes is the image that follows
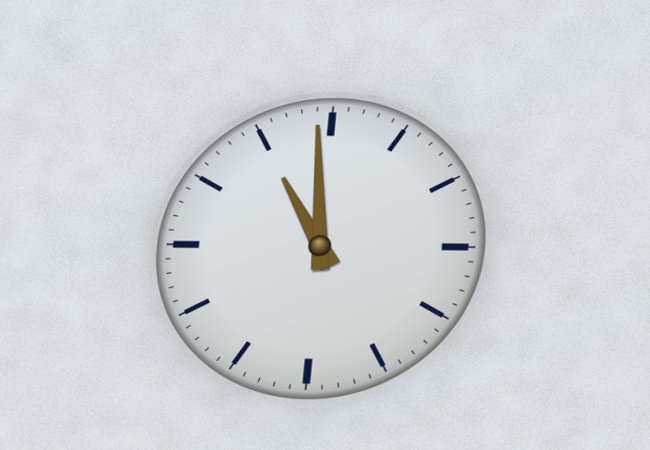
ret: {"hour": 10, "minute": 59}
